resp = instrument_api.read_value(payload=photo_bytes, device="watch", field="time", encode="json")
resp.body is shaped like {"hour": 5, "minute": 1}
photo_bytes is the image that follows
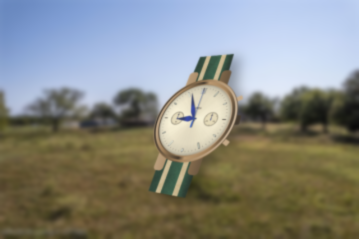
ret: {"hour": 8, "minute": 56}
